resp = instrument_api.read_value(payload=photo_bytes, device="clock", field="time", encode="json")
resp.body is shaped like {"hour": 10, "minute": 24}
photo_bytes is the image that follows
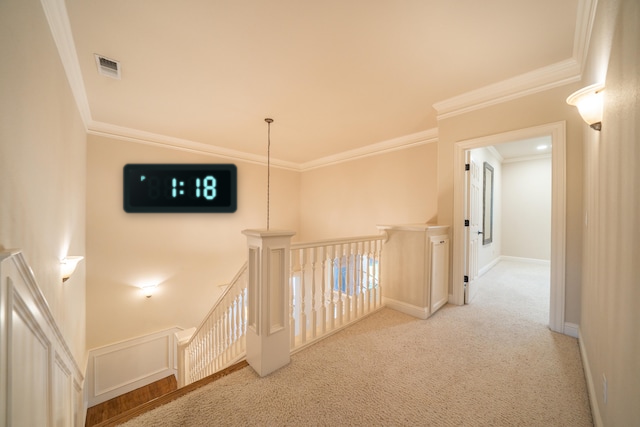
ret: {"hour": 1, "minute": 18}
